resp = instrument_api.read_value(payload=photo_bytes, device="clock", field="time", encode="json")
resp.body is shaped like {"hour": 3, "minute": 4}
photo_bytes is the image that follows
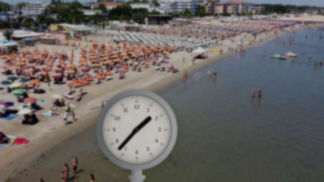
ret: {"hour": 1, "minute": 37}
